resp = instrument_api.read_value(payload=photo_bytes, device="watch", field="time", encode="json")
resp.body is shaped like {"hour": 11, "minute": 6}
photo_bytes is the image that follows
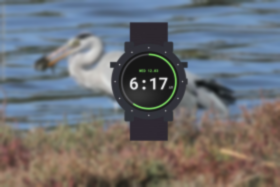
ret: {"hour": 6, "minute": 17}
